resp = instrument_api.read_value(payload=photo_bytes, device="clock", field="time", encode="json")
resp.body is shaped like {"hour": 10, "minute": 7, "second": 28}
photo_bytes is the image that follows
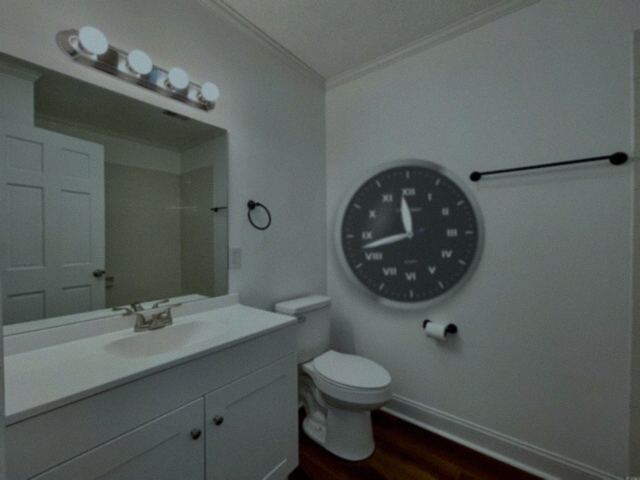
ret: {"hour": 11, "minute": 42, "second": 42}
